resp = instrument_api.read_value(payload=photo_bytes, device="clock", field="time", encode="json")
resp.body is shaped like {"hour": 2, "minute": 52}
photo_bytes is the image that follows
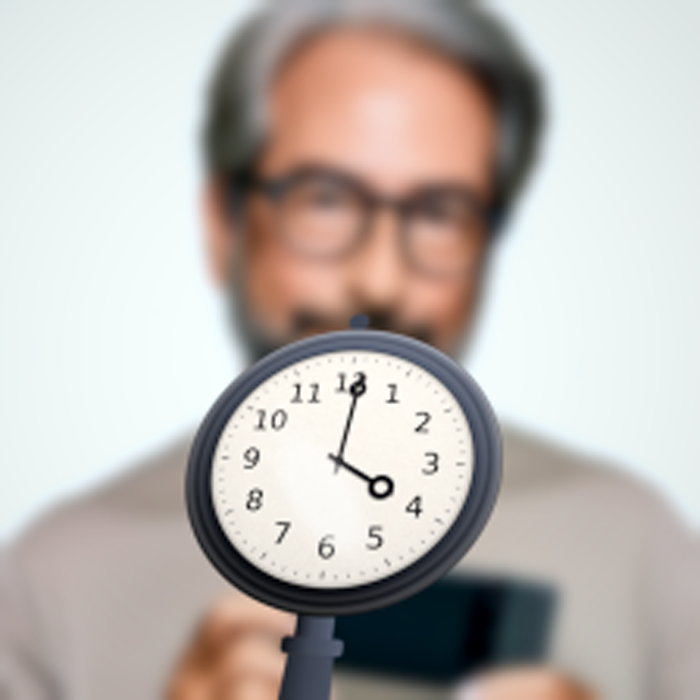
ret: {"hour": 4, "minute": 1}
